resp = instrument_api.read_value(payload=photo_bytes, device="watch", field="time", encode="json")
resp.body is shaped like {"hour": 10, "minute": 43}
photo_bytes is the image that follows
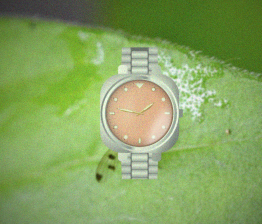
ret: {"hour": 1, "minute": 47}
